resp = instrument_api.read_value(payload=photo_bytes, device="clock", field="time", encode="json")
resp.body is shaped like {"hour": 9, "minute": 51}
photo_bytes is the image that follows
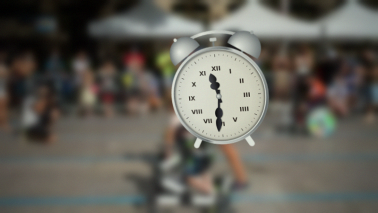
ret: {"hour": 11, "minute": 31}
